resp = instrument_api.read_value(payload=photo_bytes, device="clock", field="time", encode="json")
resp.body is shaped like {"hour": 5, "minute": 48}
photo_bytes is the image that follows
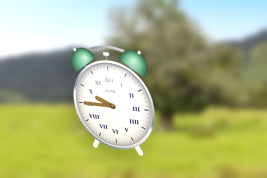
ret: {"hour": 9, "minute": 45}
